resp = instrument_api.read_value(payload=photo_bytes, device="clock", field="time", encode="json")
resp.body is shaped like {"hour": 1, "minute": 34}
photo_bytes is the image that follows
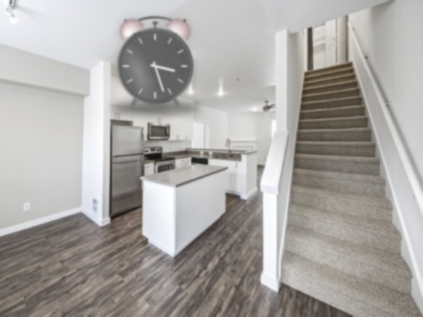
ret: {"hour": 3, "minute": 27}
